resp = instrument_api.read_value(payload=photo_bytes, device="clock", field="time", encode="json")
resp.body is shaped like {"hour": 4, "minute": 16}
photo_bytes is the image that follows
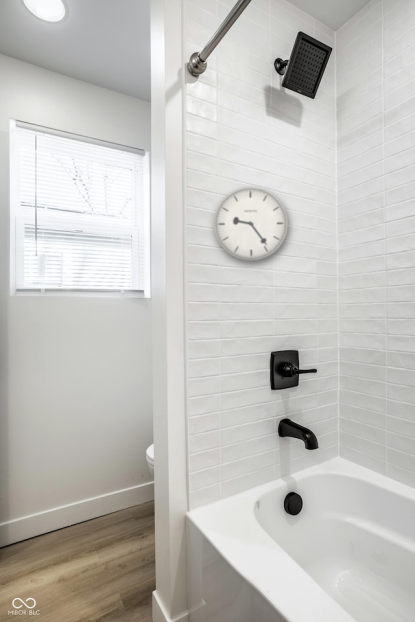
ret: {"hour": 9, "minute": 24}
